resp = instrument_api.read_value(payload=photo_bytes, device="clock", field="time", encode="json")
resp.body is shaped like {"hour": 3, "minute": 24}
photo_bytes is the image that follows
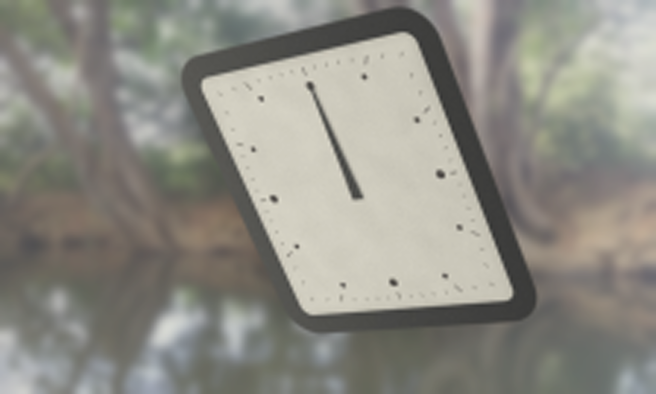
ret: {"hour": 12, "minute": 0}
